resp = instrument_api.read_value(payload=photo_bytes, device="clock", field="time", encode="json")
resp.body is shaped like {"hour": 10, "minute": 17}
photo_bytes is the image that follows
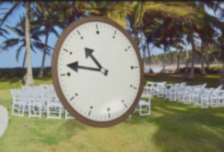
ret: {"hour": 10, "minute": 47}
